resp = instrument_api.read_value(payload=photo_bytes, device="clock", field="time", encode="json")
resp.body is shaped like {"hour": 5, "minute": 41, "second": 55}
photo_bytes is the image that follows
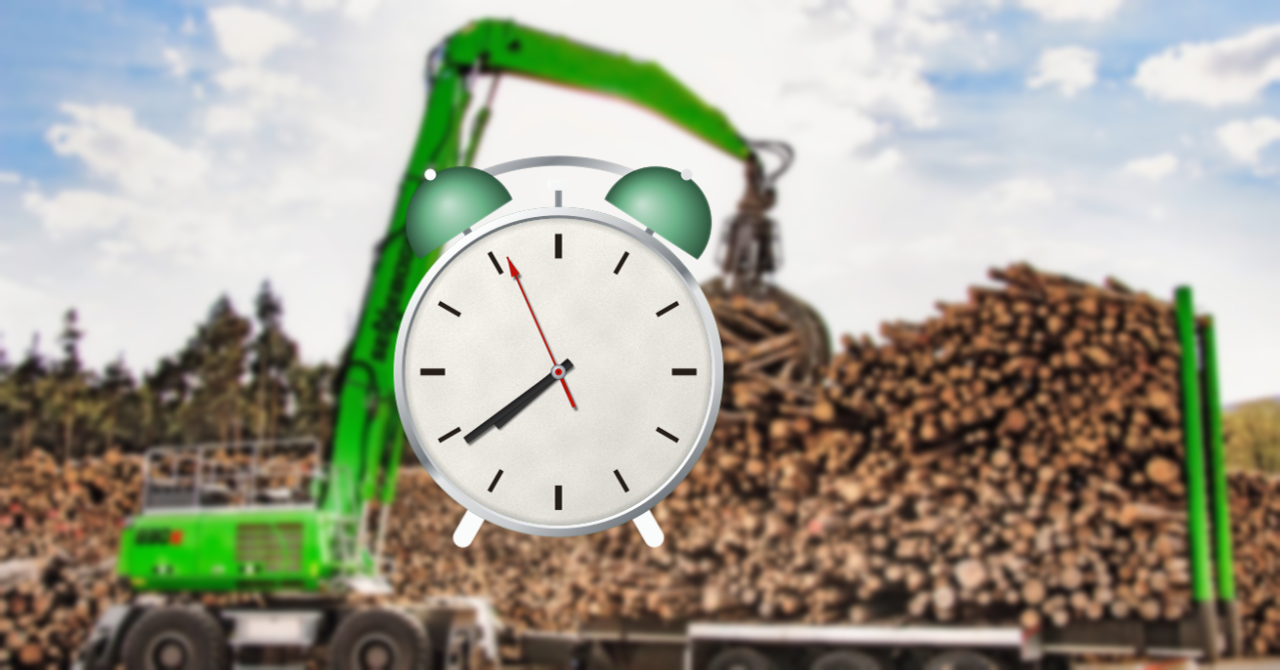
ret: {"hour": 7, "minute": 38, "second": 56}
